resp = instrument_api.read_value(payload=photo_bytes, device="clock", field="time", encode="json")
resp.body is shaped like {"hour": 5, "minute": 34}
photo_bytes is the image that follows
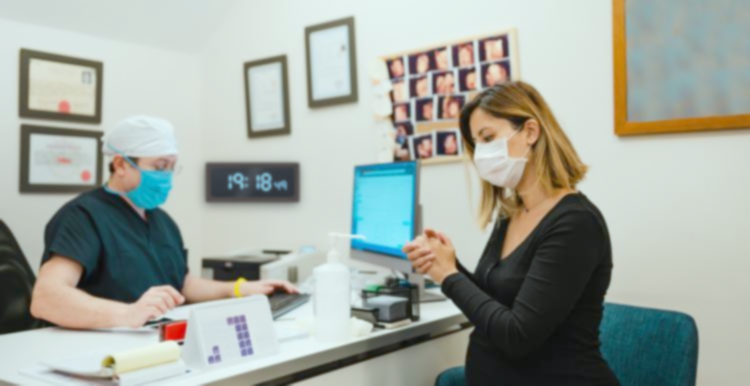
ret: {"hour": 19, "minute": 18}
